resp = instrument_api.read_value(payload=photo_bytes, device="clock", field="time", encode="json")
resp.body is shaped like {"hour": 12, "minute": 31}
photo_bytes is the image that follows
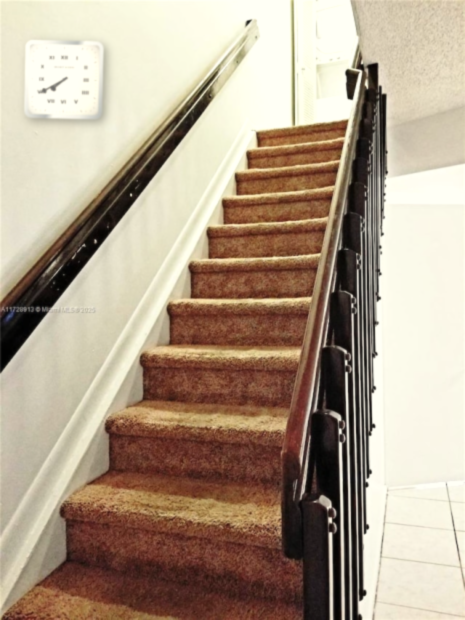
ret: {"hour": 7, "minute": 40}
